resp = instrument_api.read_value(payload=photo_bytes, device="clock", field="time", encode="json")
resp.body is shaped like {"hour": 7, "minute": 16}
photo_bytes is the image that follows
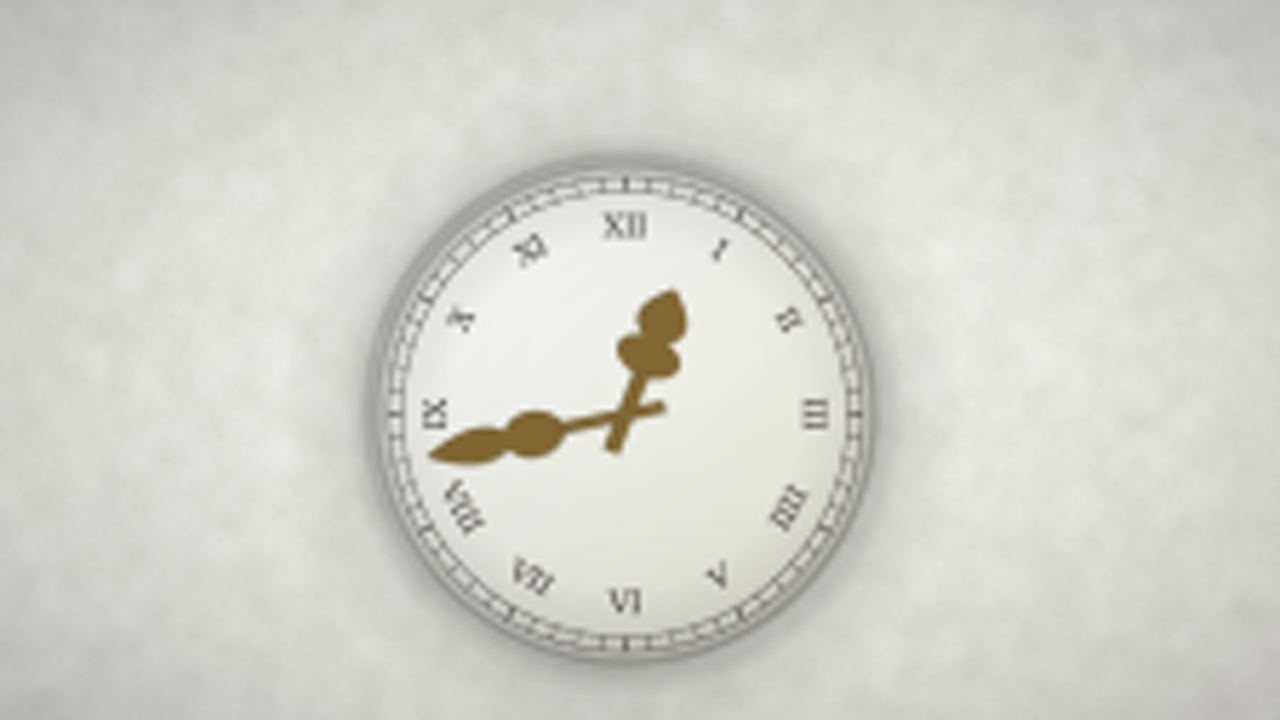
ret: {"hour": 12, "minute": 43}
